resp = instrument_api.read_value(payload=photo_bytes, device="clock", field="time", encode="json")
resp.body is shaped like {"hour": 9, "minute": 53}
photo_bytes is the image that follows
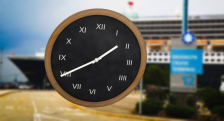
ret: {"hour": 1, "minute": 40}
